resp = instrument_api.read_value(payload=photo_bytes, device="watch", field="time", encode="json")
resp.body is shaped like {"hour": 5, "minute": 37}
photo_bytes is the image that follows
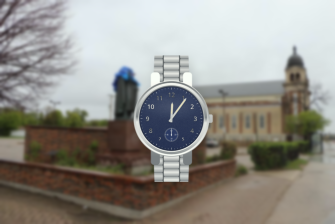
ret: {"hour": 12, "minute": 6}
